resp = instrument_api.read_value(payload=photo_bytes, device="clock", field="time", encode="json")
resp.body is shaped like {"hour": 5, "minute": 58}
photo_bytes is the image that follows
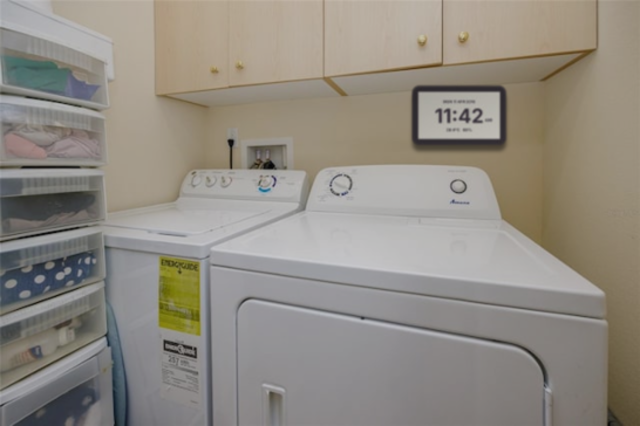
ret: {"hour": 11, "minute": 42}
